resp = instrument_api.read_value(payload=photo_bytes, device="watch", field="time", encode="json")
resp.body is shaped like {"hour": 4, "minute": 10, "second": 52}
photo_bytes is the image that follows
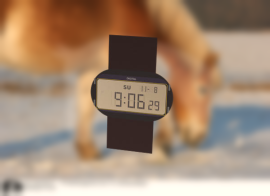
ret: {"hour": 9, "minute": 6, "second": 29}
